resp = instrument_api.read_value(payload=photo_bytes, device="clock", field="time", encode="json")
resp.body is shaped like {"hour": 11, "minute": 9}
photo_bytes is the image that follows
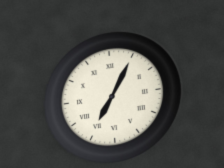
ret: {"hour": 7, "minute": 5}
